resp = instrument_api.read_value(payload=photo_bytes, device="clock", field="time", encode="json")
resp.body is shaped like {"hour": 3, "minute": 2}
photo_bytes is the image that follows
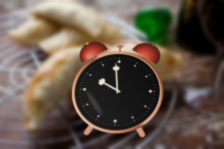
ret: {"hour": 9, "minute": 59}
